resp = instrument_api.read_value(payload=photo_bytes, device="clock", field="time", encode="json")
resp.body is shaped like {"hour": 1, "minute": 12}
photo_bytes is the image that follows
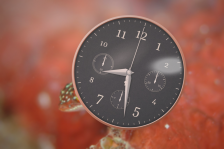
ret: {"hour": 8, "minute": 28}
